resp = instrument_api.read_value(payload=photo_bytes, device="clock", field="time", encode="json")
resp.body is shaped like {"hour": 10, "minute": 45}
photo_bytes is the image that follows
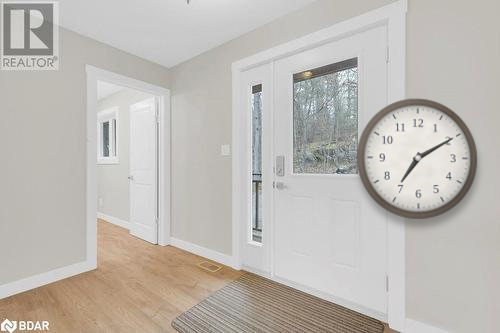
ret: {"hour": 7, "minute": 10}
